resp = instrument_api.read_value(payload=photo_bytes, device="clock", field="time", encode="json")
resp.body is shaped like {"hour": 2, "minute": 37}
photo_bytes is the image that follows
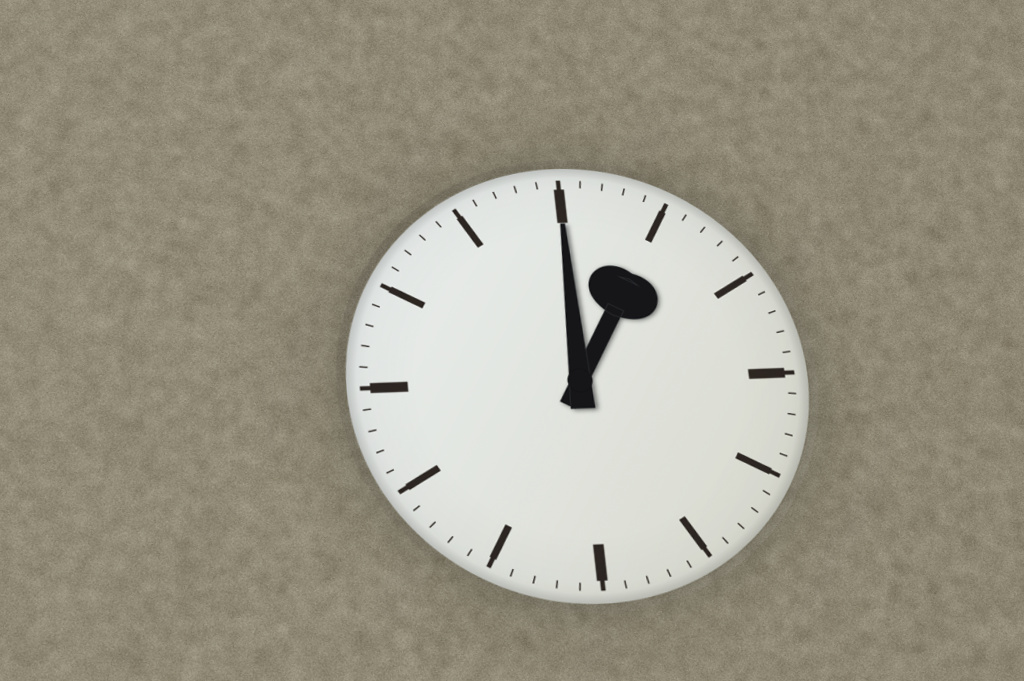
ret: {"hour": 1, "minute": 0}
